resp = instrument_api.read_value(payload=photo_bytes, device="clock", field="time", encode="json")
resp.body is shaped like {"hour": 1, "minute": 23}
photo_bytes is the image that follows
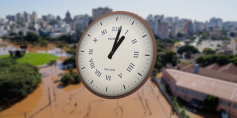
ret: {"hour": 1, "minute": 2}
